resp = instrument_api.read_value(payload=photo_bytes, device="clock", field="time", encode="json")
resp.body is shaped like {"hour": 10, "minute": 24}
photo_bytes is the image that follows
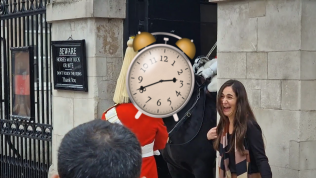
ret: {"hour": 2, "minute": 41}
